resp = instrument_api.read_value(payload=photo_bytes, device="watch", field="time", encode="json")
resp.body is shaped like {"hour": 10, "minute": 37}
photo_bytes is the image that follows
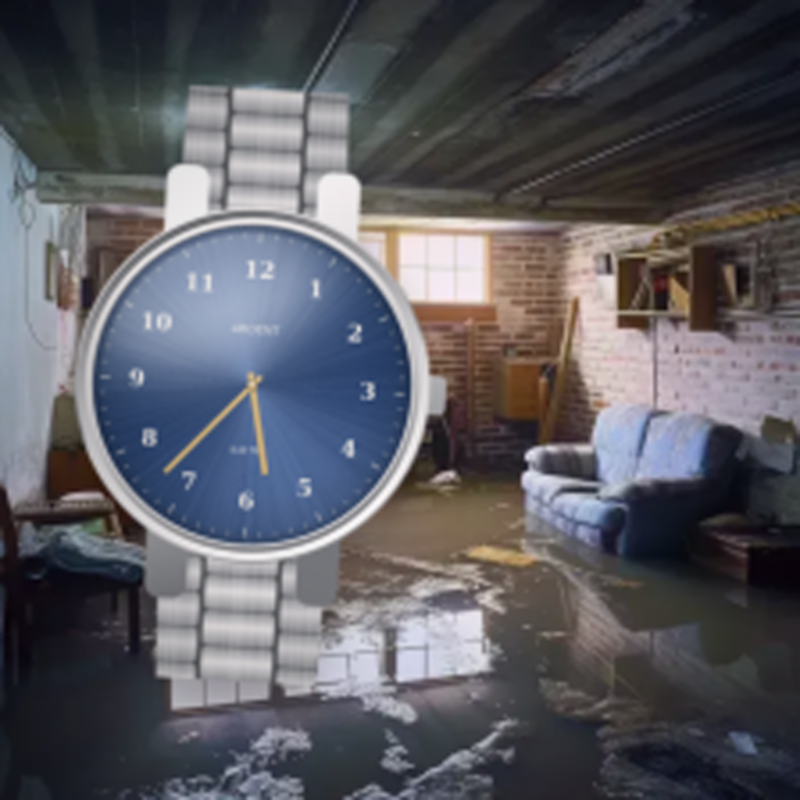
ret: {"hour": 5, "minute": 37}
